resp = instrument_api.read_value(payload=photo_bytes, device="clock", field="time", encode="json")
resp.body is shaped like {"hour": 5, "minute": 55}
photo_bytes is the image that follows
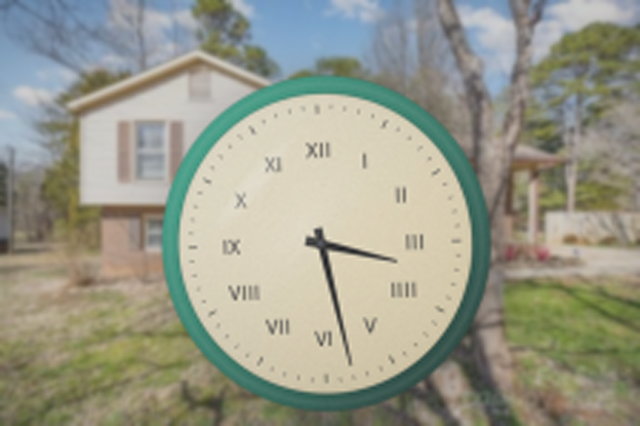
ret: {"hour": 3, "minute": 28}
